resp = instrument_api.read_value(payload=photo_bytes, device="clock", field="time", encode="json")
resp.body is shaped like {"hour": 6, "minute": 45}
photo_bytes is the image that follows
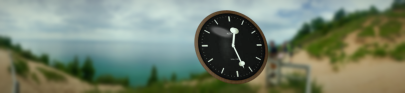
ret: {"hour": 12, "minute": 27}
